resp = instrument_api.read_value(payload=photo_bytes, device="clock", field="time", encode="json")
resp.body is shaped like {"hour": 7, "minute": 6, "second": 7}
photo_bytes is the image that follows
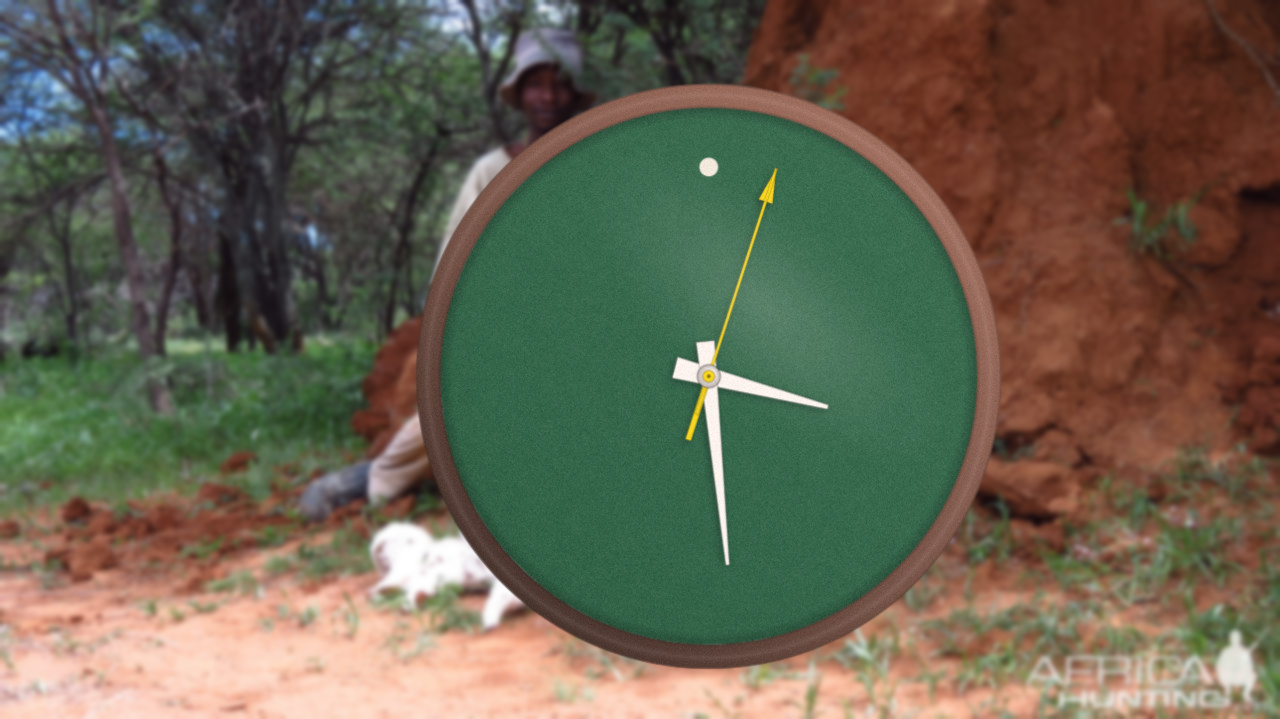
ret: {"hour": 3, "minute": 29, "second": 3}
